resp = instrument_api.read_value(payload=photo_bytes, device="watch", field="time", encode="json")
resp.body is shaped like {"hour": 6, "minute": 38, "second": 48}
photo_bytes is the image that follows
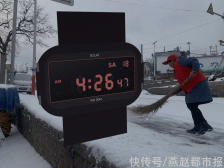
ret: {"hour": 4, "minute": 26, "second": 47}
